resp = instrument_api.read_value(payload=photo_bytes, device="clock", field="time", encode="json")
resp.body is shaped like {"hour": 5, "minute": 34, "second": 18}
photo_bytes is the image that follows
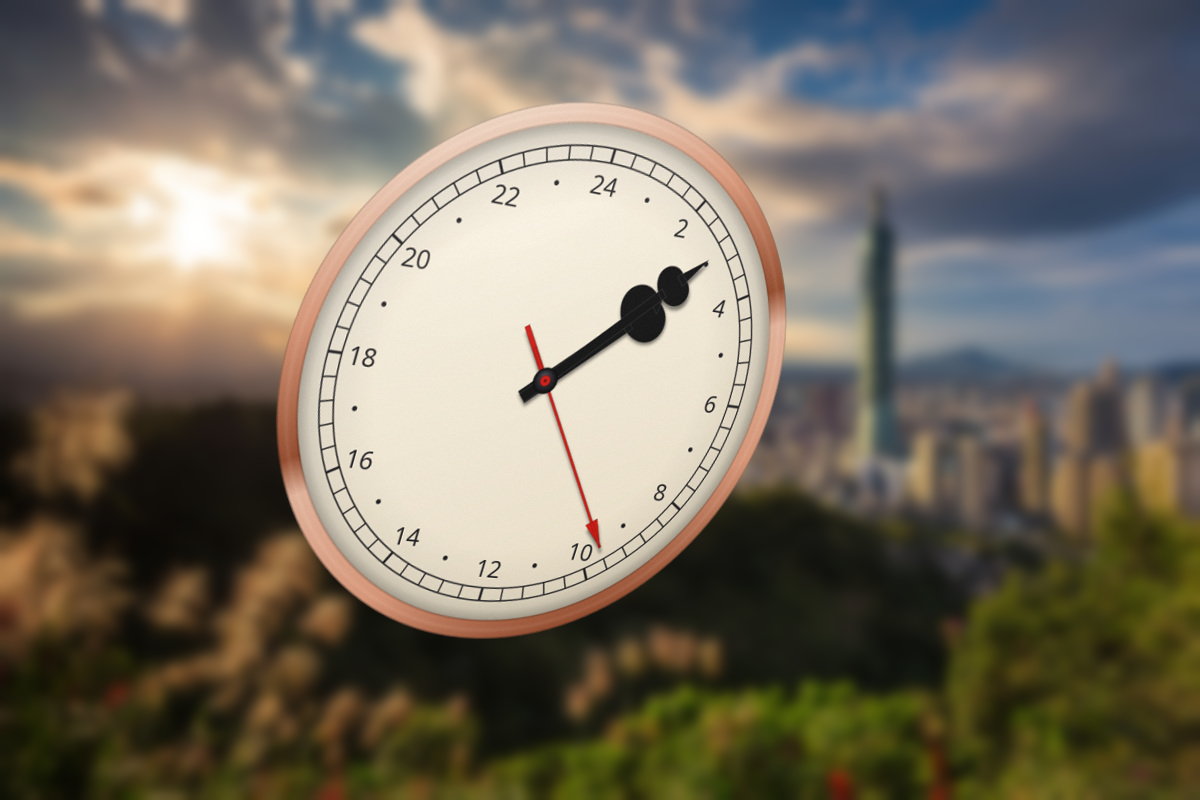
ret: {"hour": 3, "minute": 7, "second": 24}
